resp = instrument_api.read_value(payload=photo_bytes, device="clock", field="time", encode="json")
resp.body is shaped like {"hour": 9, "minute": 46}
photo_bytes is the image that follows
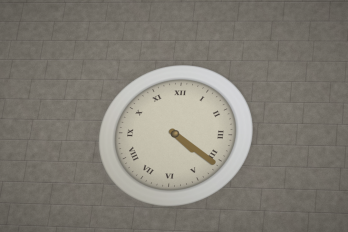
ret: {"hour": 4, "minute": 21}
